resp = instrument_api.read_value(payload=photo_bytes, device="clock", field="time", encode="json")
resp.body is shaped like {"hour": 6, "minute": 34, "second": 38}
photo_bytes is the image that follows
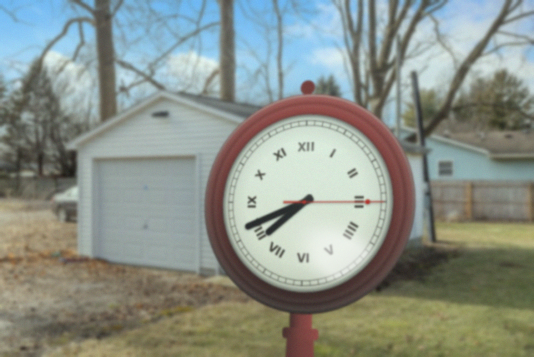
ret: {"hour": 7, "minute": 41, "second": 15}
